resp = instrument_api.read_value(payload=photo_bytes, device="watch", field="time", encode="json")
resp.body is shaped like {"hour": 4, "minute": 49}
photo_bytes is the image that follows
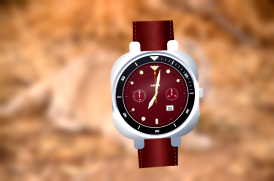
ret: {"hour": 7, "minute": 2}
